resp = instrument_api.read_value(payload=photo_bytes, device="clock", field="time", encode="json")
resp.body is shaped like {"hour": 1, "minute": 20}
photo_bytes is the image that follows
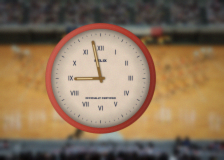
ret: {"hour": 8, "minute": 58}
